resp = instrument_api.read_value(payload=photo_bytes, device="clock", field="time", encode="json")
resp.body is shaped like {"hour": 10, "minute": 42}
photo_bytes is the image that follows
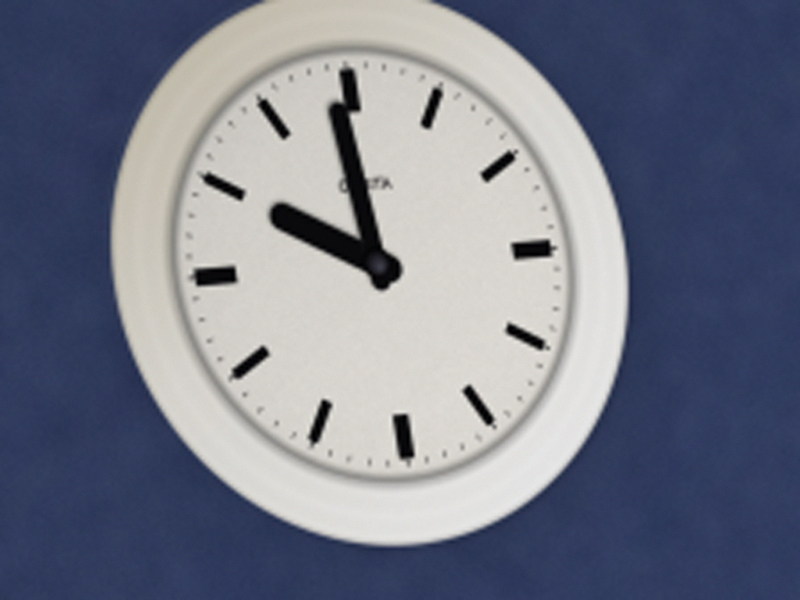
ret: {"hour": 9, "minute": 59}
